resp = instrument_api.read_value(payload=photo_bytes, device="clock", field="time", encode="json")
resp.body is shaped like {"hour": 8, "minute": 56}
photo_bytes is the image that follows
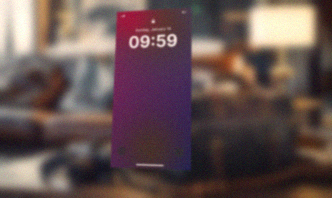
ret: {"hour": 9, "minute": 59}
